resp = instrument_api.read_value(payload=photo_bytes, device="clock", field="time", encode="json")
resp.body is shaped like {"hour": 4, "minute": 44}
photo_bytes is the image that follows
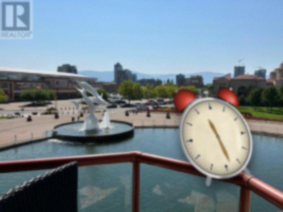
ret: {"hour": 11, "minute": 28}
